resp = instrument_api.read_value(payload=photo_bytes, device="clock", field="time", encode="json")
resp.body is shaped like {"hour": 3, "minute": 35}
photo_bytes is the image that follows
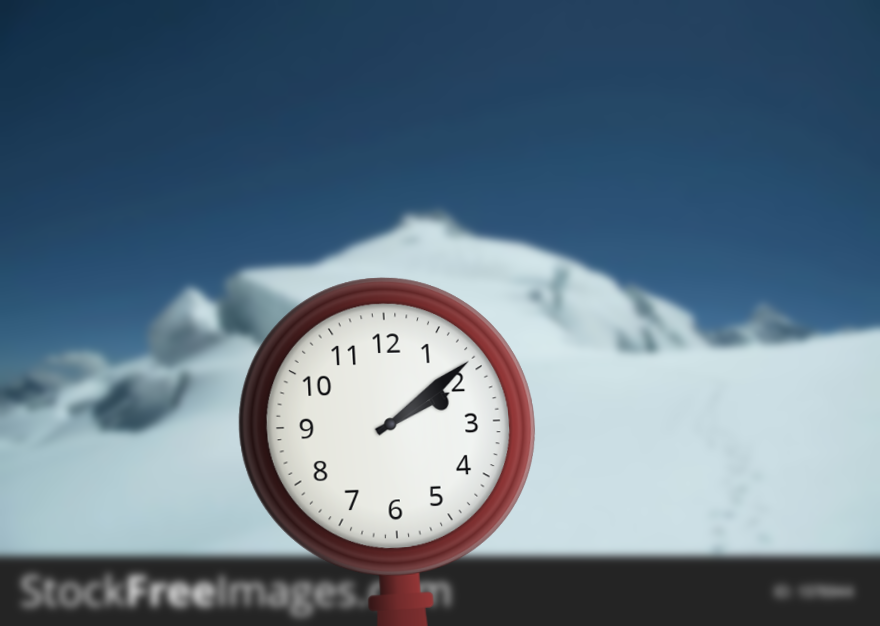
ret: {"hour": 2, "minute": 9}
